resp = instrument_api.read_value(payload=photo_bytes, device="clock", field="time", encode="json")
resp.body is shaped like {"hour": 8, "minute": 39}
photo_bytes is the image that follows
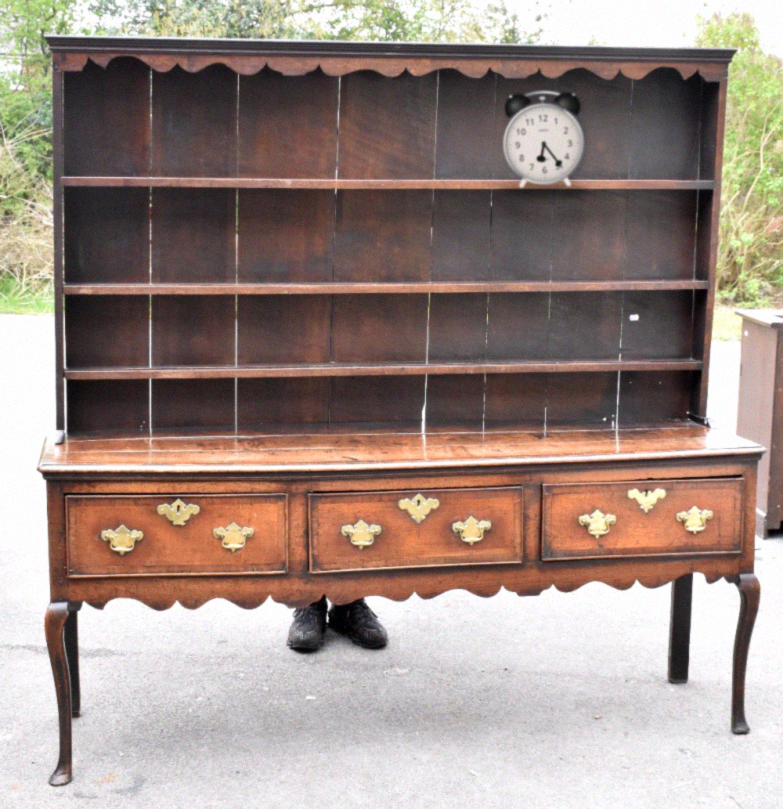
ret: {"hour": 6, "minute": 24}
